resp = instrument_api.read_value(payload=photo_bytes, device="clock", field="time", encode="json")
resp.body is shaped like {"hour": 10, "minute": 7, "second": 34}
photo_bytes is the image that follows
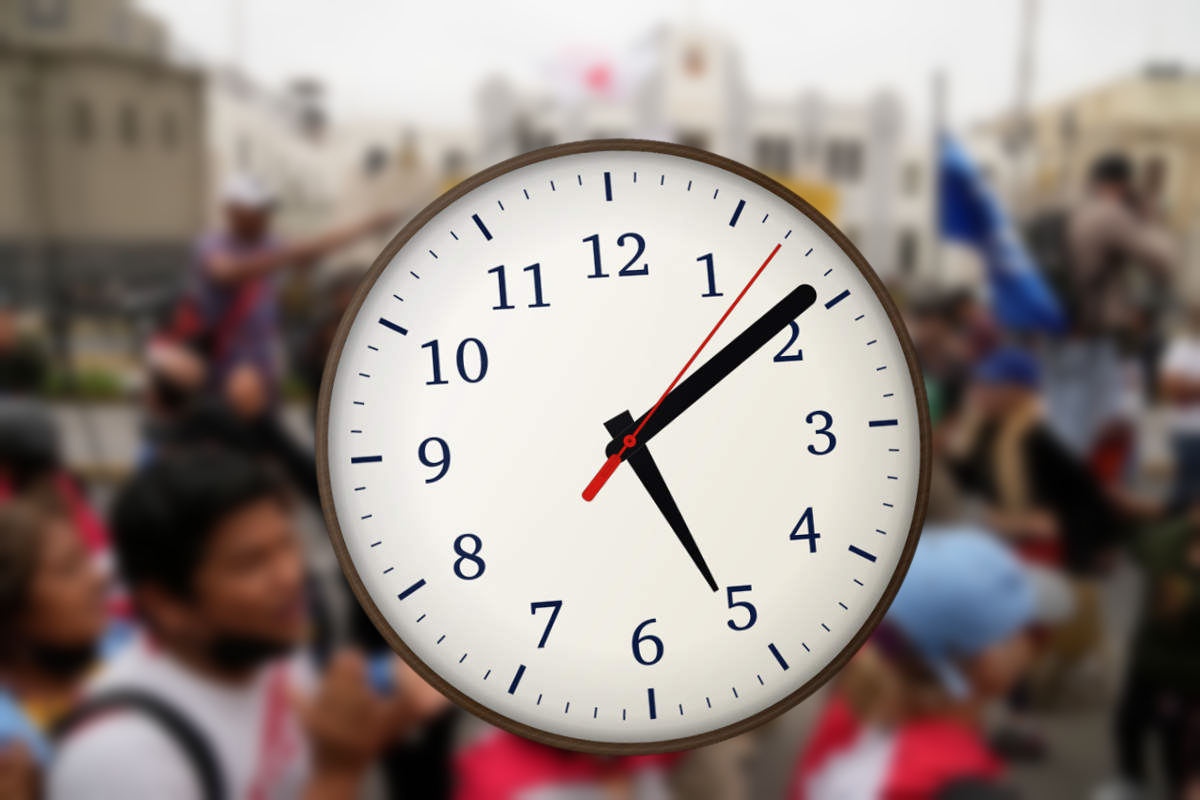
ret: {"hour": 5, "minute": 9, "second": 7}
